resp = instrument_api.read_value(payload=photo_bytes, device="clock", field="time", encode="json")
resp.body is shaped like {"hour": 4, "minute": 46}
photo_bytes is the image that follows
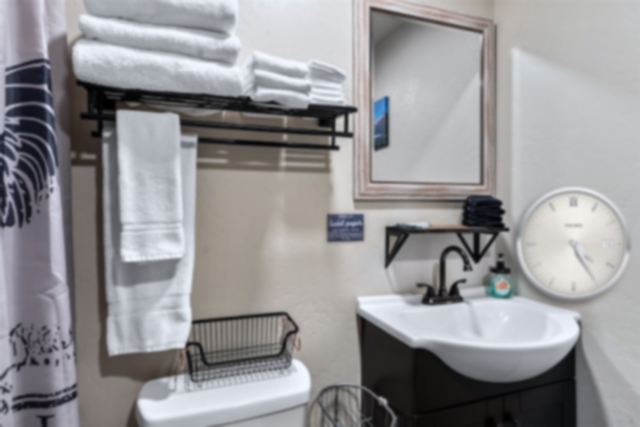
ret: {"hour": 4, "minute": 25}
